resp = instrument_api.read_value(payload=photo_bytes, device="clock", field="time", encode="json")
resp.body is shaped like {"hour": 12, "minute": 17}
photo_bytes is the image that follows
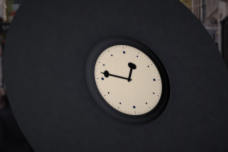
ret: {"hour": 12, "minute": 47}
